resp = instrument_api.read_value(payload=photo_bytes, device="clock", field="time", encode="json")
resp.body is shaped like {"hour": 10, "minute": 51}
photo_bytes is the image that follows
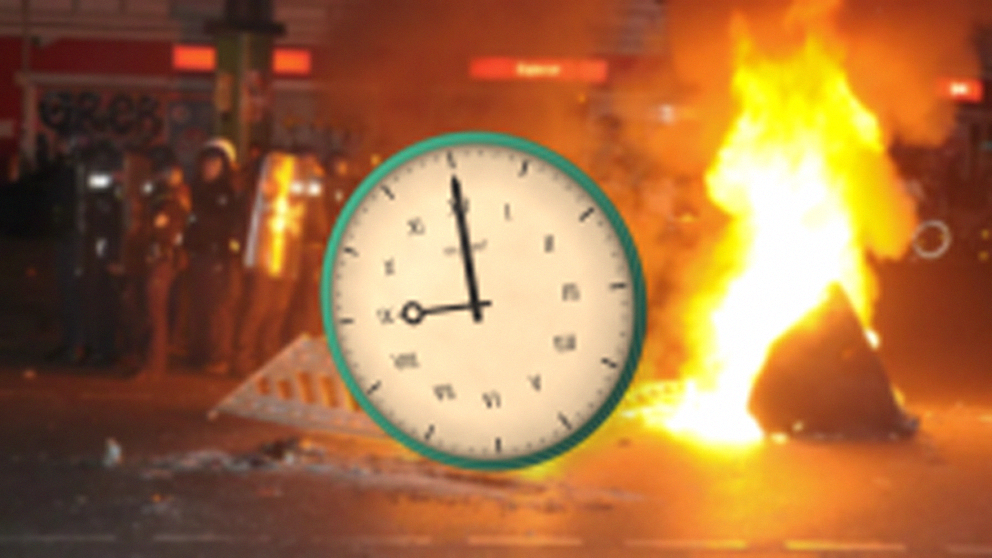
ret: {"hour": 9, "minute": 0}
